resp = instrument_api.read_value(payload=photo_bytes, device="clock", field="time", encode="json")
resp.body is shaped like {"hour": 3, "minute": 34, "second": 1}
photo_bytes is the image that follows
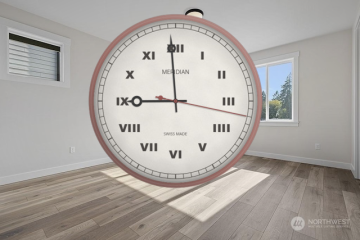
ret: {"hour": 8, "minute": 59, "second": 17}
